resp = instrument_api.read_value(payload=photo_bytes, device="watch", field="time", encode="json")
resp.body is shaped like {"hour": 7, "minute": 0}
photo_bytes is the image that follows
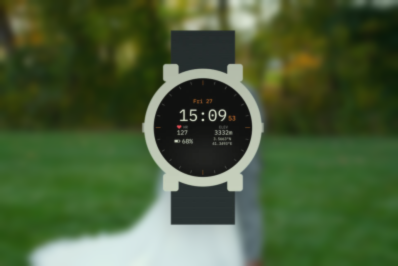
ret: {"hour": 15, "minute": 9}
